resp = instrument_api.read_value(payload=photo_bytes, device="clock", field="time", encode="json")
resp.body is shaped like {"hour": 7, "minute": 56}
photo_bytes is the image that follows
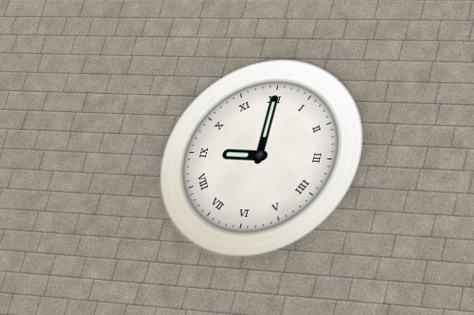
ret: {"hour": 9, "minute": 0}
